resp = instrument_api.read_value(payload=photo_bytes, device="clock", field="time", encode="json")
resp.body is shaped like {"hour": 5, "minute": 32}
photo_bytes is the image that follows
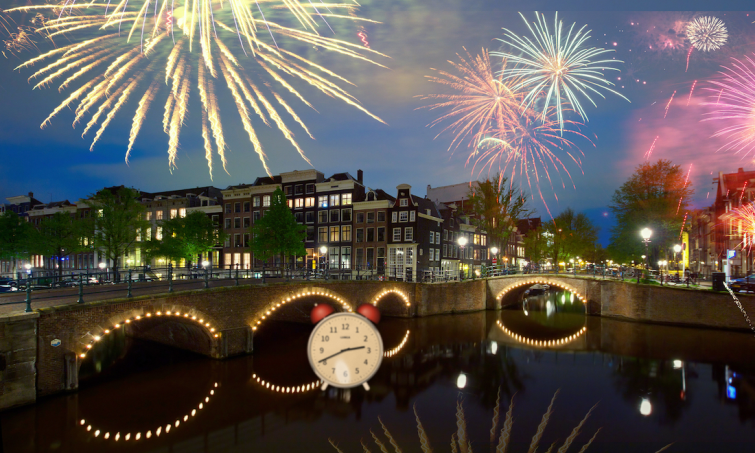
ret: {"hour": 2, "minute": 41}
